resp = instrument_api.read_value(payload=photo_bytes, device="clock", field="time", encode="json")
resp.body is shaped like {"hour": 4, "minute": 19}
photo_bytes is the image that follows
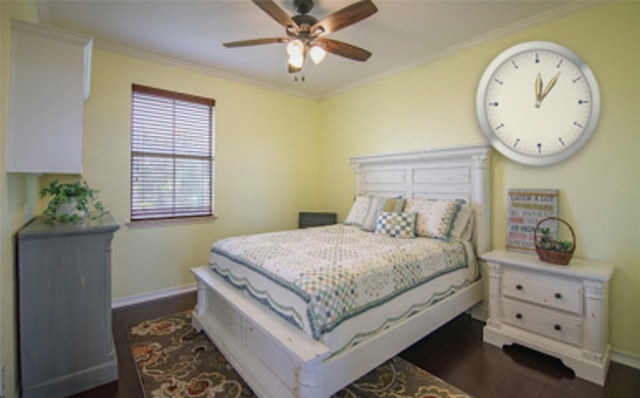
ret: {"hour": 12, "minute": 6}
